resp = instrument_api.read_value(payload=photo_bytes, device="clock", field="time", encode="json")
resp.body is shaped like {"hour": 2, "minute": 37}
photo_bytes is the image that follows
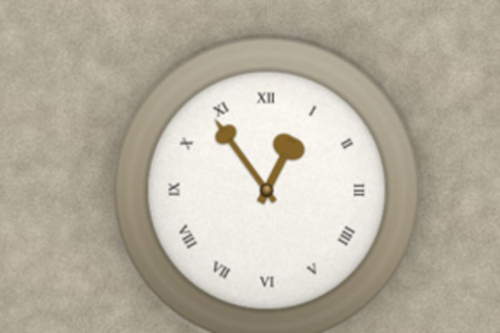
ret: {"hour": 12, "minute": 54}
